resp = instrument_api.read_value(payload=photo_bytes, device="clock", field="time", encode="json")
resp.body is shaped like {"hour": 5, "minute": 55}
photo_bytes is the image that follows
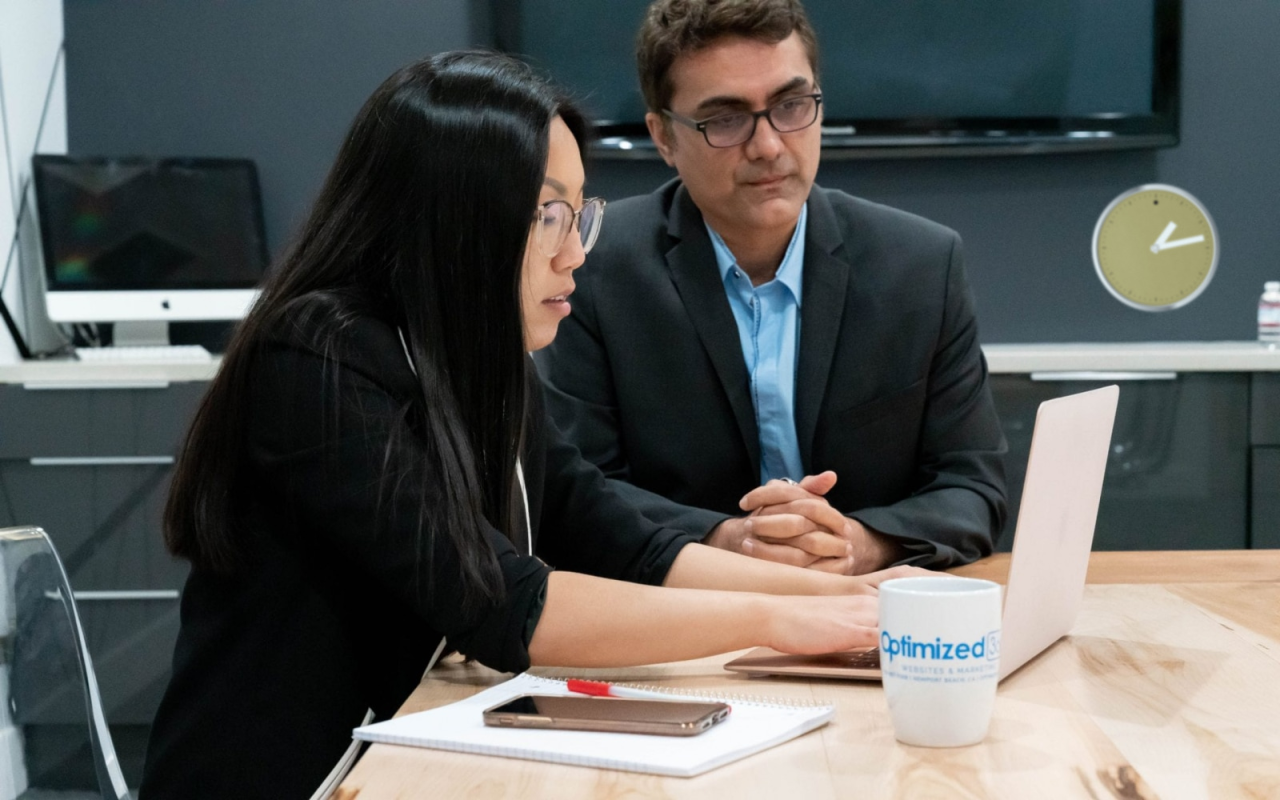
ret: {"hour": 1, "minute": 13}
